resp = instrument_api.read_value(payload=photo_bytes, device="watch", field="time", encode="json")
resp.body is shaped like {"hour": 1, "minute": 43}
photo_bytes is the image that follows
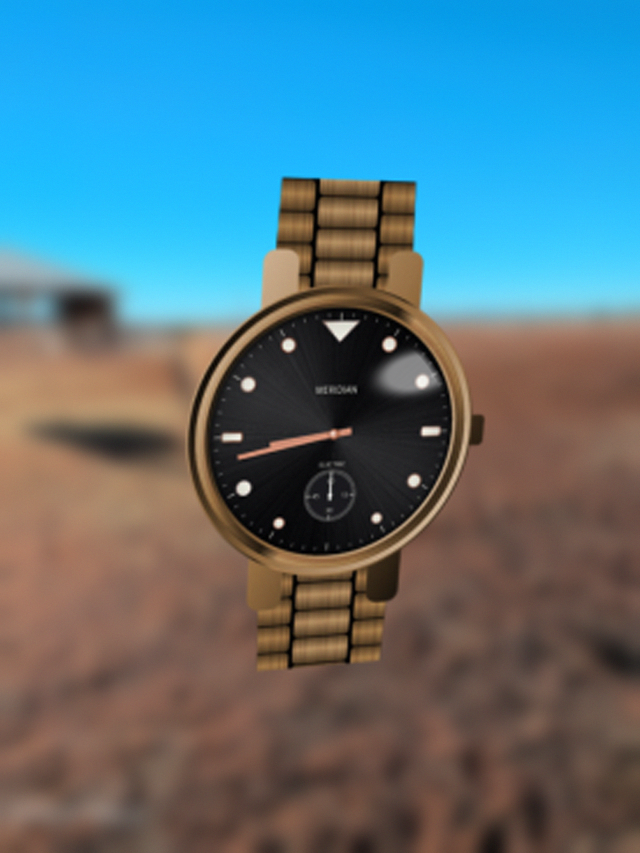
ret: {"hour": 8, "minute": 43}
